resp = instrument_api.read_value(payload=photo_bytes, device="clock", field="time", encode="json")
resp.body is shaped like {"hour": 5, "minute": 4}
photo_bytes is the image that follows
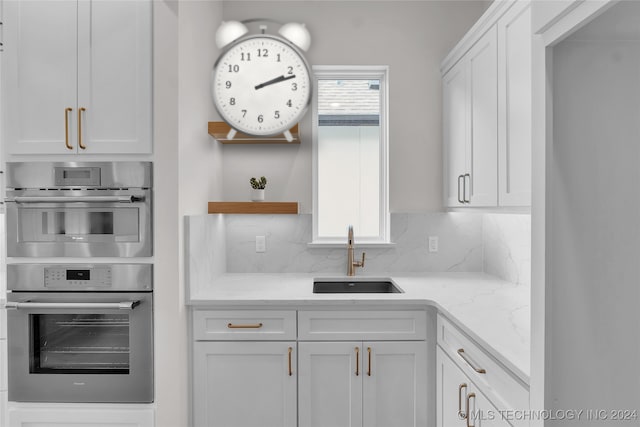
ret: {"hour": 2, "minute": 12}
